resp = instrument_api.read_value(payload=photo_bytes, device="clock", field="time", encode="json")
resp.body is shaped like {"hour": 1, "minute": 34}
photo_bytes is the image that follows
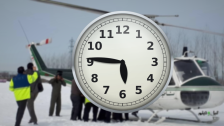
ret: {"hour": 5, "minute": 46}
